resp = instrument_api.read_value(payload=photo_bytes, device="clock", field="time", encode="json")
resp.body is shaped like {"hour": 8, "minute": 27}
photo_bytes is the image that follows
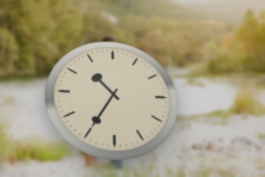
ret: {"hour": 10, "minute": 35}
